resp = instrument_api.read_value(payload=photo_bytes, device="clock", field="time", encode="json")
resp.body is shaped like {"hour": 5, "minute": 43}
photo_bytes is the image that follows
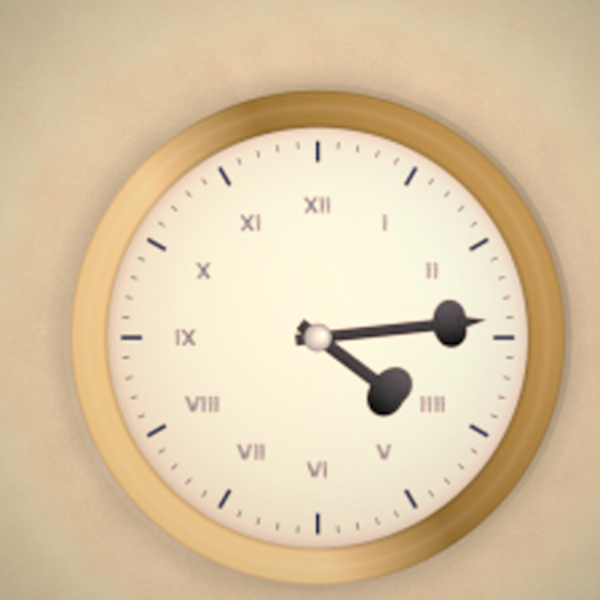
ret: {"hour": 4, "minute": 14}
